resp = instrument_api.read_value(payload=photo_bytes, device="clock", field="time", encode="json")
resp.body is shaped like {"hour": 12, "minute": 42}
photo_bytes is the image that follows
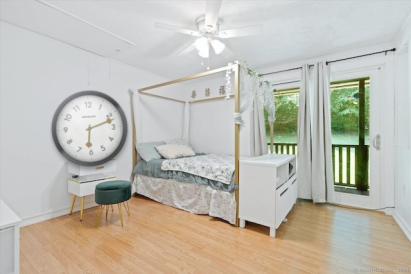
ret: {"hour": 6, "minute": 12}
